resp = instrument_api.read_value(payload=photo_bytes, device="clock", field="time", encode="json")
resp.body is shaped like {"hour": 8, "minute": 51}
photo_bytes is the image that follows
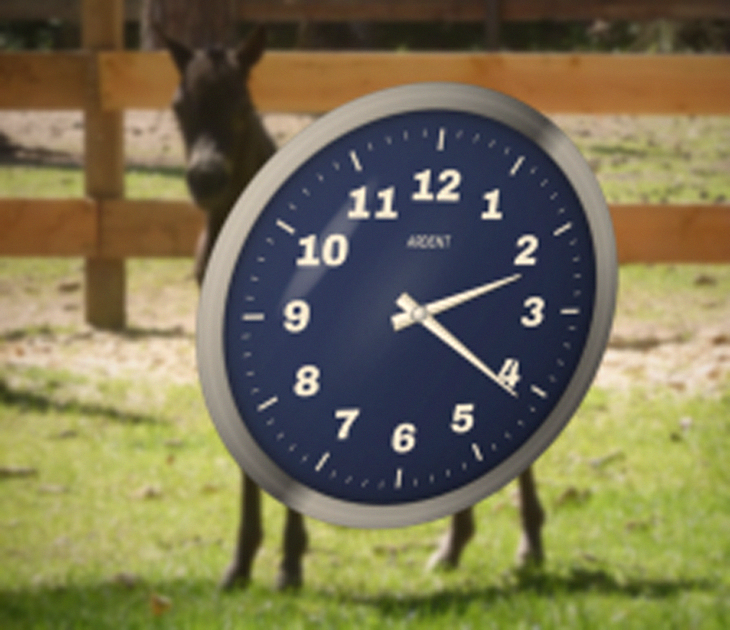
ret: {"hour": 2, "minute": 21}
